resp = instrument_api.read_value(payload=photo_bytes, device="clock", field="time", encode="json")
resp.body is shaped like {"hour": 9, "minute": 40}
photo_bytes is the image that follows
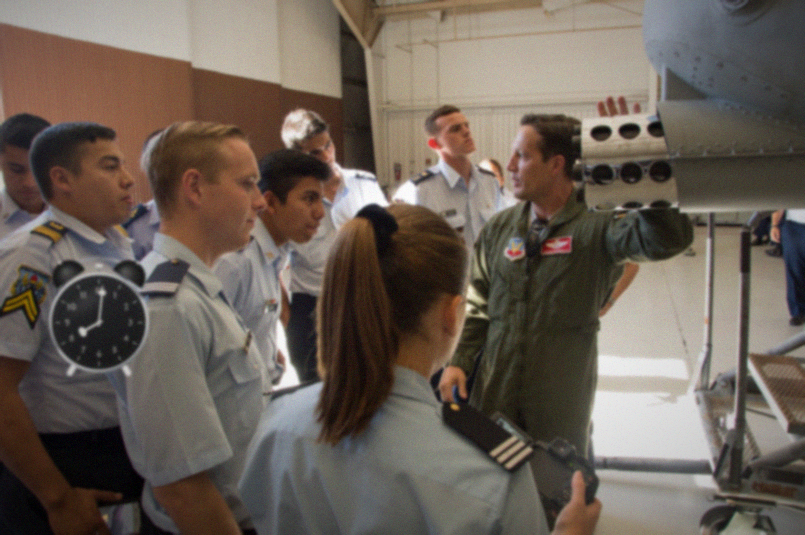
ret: {"hour": 8, "minute": 1}
